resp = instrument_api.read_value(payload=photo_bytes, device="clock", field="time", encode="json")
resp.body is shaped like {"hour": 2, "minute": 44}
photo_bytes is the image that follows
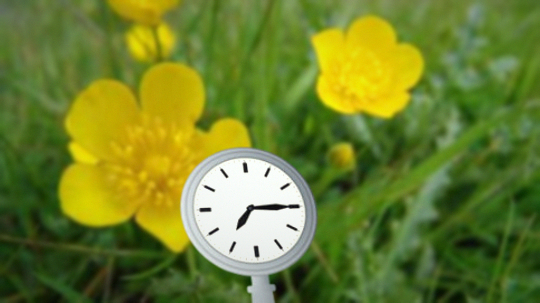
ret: {"hour": 7, "minute": 15}
